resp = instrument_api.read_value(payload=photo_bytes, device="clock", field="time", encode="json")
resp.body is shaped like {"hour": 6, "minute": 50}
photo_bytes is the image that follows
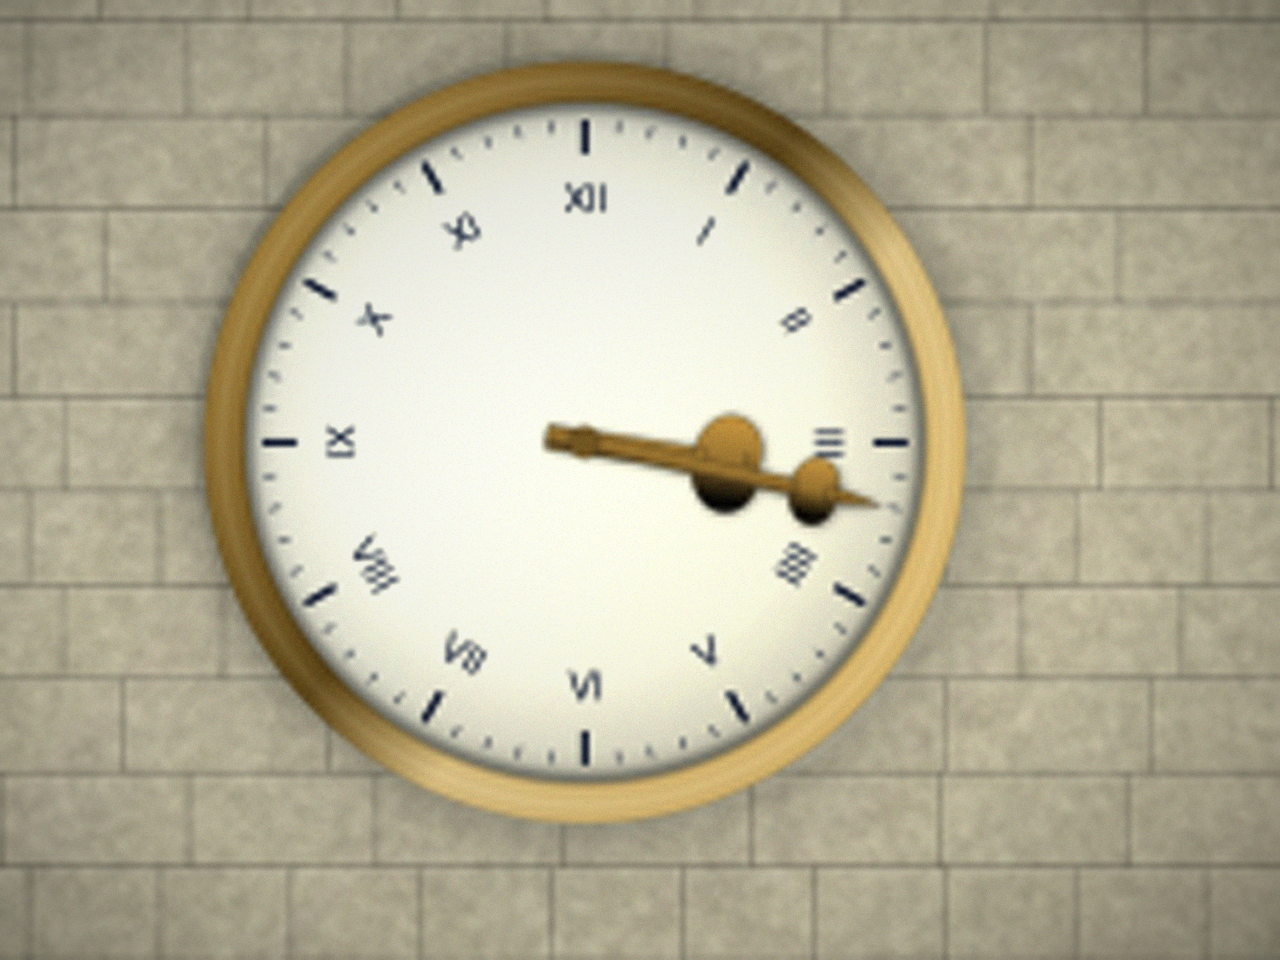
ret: {"hour": 3, "minute": 17}
